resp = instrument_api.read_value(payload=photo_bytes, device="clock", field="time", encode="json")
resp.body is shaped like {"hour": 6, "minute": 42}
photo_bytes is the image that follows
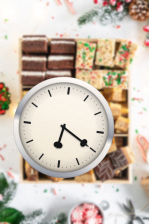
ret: {"hour": 6, "minute": 20}
